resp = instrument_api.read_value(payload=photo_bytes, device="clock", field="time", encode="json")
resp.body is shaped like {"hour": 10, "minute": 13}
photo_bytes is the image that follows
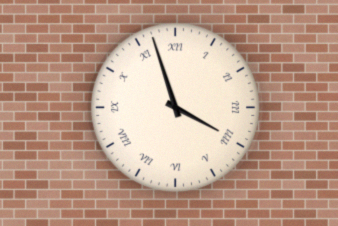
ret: {"hour": 3, "minute": 57}
